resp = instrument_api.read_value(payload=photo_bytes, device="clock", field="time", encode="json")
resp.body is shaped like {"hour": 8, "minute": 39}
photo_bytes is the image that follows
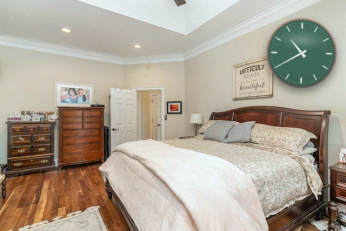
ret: {"hour": 10, "minute": 40}
